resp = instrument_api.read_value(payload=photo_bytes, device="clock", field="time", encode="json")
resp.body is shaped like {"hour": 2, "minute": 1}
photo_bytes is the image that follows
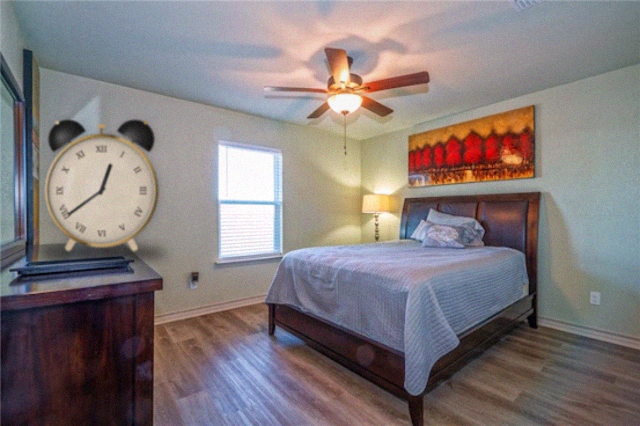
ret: {"hour": 12, "minute": 39}
